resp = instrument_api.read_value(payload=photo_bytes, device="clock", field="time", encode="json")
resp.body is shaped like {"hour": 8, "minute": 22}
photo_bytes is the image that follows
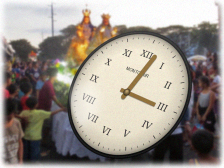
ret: {"hour": 3, "minute": 2}
